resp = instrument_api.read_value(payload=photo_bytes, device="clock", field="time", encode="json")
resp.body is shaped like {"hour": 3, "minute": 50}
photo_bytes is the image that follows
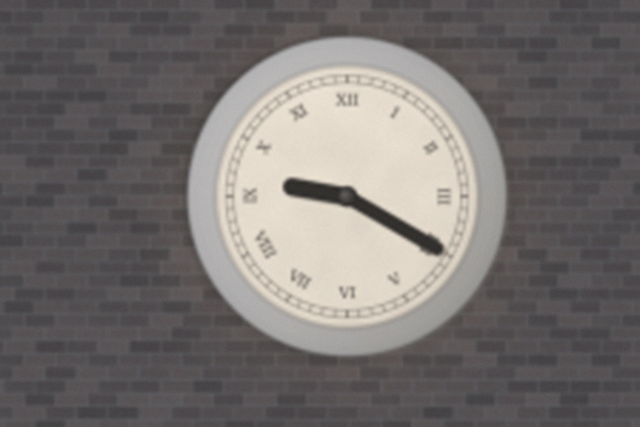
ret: {"hour": 9, "minute": 20}
